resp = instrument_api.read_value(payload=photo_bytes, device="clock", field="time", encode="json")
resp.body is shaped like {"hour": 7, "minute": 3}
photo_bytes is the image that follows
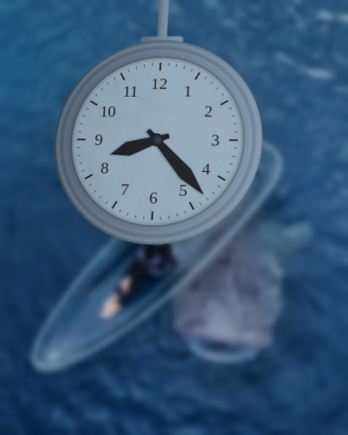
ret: {"hour": 8, "minute": 23}
